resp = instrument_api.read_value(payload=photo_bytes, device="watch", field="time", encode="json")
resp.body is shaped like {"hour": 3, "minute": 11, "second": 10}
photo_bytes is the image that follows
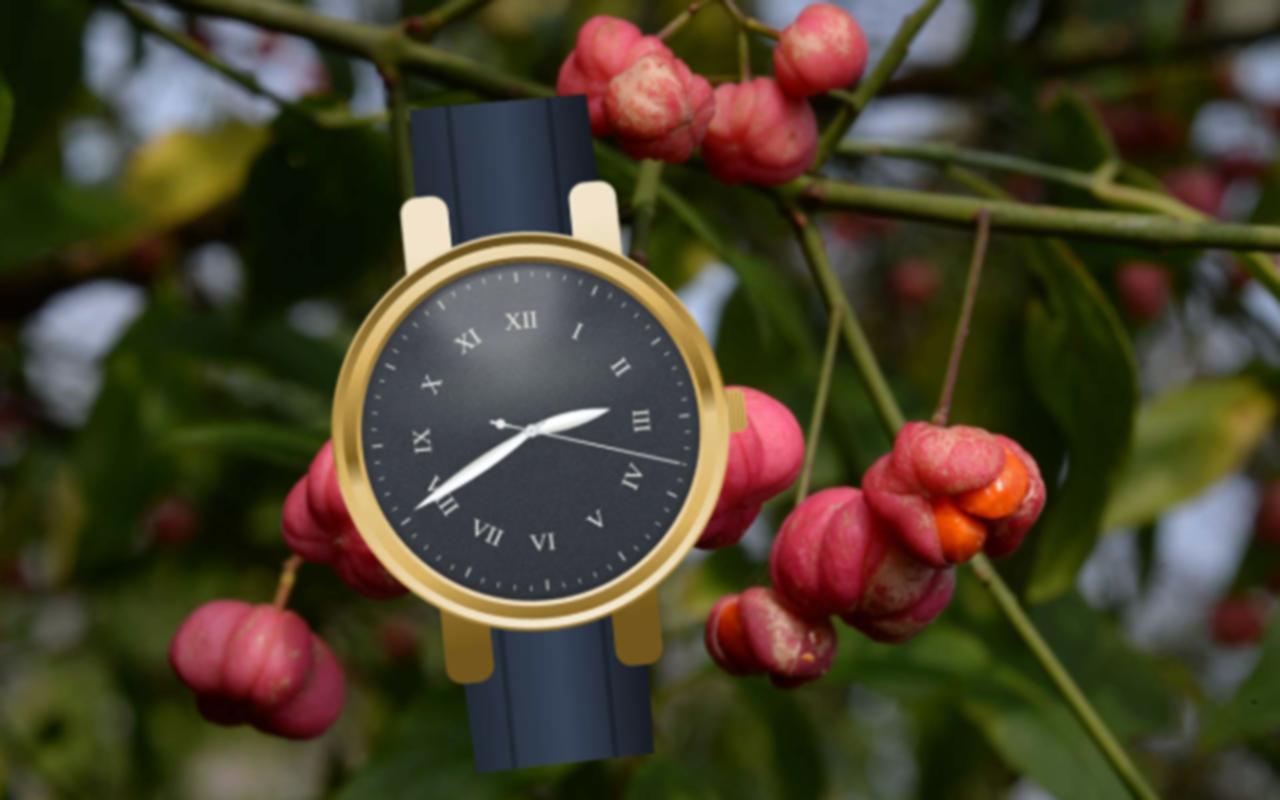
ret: {"hour": 2, "minute": 40, "second": 18}
